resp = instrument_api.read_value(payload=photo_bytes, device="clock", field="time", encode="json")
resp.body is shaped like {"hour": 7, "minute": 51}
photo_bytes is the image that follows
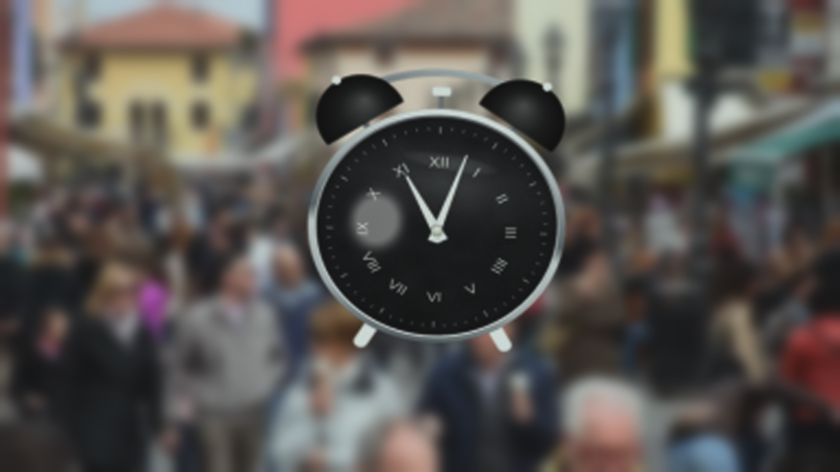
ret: {"hour": 11, "minute": 3}
